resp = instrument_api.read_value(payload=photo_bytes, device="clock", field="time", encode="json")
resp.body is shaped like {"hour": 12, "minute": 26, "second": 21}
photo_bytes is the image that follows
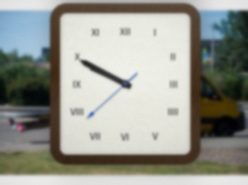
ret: {"hour": 9, "minute": 49, "second": 38}
